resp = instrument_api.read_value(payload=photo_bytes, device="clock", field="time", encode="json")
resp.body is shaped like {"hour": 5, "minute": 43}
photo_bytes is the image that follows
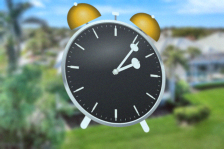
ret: {"hour": 2, "minute": 6}
